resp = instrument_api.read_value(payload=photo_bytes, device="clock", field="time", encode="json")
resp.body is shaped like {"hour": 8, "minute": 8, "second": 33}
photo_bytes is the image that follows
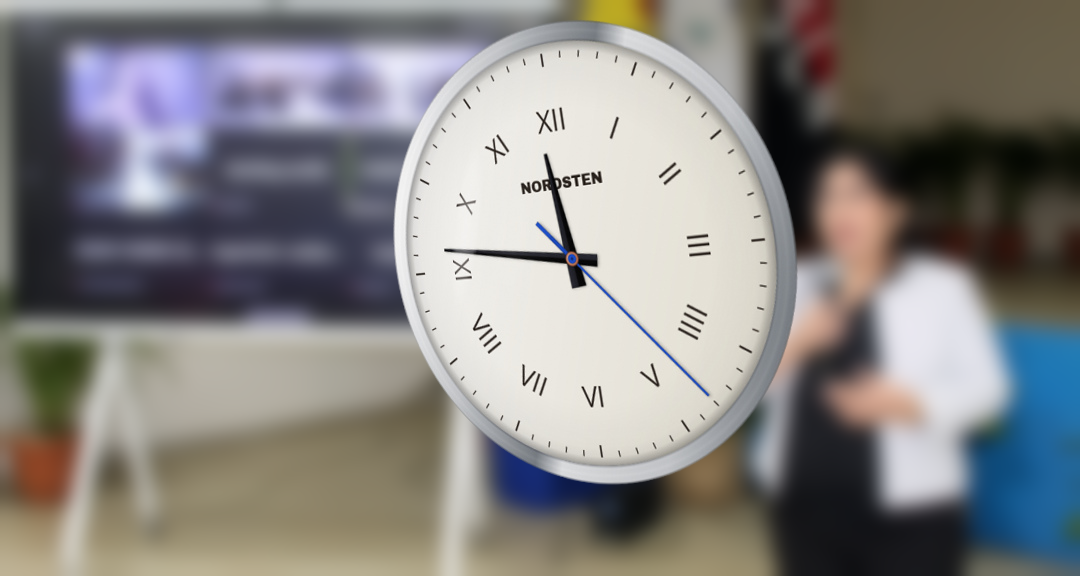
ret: {"hour": 11, "minute": 46, "second": 23}
